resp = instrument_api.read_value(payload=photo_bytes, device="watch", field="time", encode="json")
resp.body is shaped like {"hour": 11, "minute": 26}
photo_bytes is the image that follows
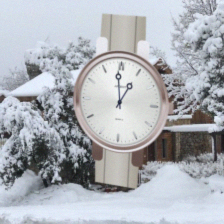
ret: {"hour": 12, "minute": 59}
